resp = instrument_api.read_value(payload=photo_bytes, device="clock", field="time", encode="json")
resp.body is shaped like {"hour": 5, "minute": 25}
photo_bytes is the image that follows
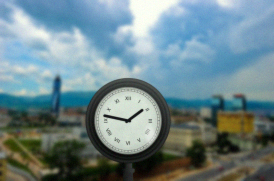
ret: {"hour": 1, "minute": 47}
